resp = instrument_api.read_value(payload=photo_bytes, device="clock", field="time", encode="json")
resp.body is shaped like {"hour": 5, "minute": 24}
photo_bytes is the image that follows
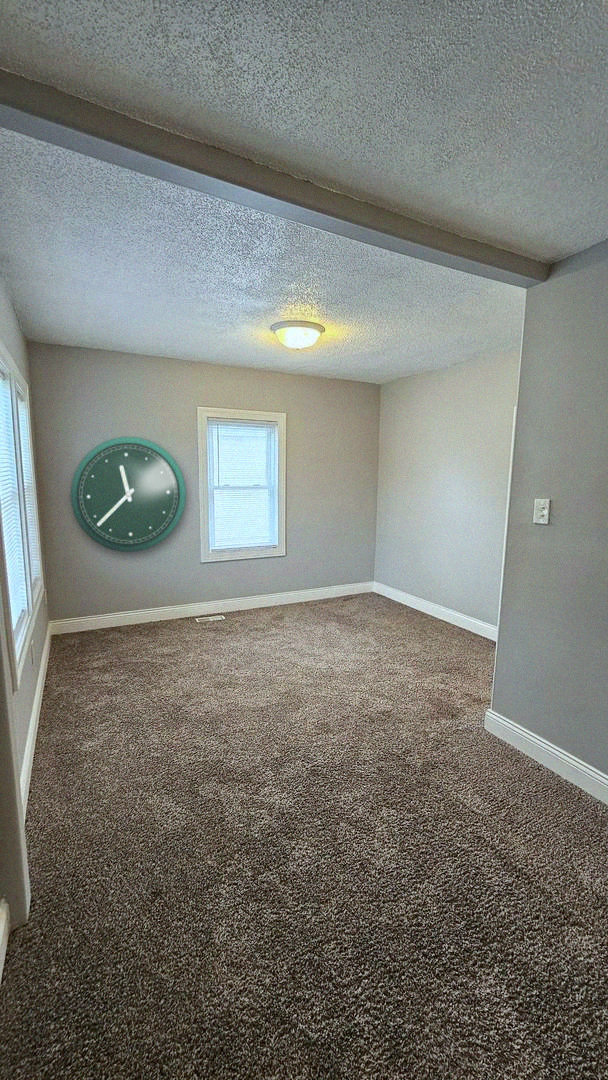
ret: {"hour": 11, "minute": 38}
